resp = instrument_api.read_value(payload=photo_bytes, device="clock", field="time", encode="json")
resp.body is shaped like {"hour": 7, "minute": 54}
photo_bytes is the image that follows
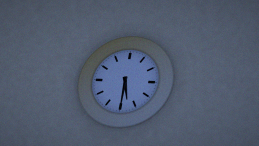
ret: {"hour": 5, "minute": 30}
